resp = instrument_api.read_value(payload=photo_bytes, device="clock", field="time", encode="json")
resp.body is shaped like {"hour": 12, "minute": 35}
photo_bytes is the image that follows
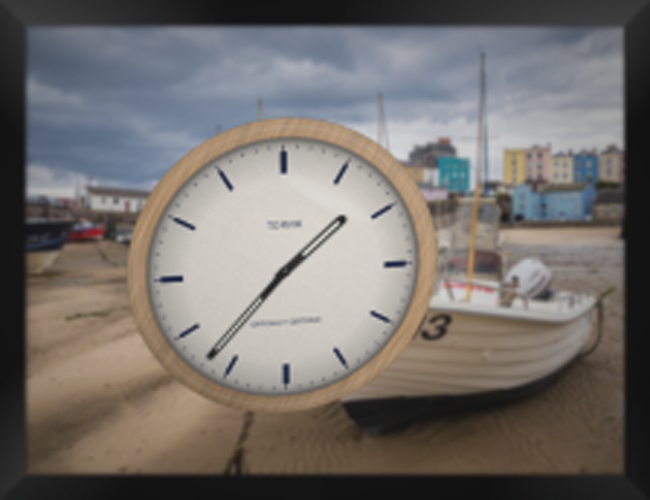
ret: {"hour": 1, "minute": 37}
